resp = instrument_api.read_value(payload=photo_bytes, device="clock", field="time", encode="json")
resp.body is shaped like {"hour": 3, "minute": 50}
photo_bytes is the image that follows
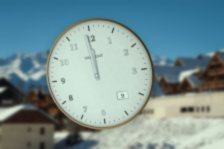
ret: {"hour": 11, "minute": 59}
